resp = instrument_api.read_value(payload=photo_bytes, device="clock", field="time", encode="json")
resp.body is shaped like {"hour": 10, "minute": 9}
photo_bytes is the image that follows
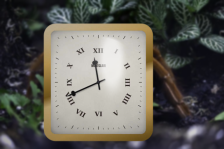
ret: {"hour": 11, "minute": 41}
